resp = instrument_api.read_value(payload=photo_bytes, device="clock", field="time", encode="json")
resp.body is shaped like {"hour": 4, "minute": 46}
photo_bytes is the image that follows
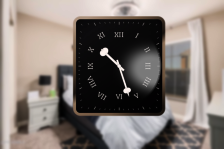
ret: {"hour": 10, "minute": 27}
